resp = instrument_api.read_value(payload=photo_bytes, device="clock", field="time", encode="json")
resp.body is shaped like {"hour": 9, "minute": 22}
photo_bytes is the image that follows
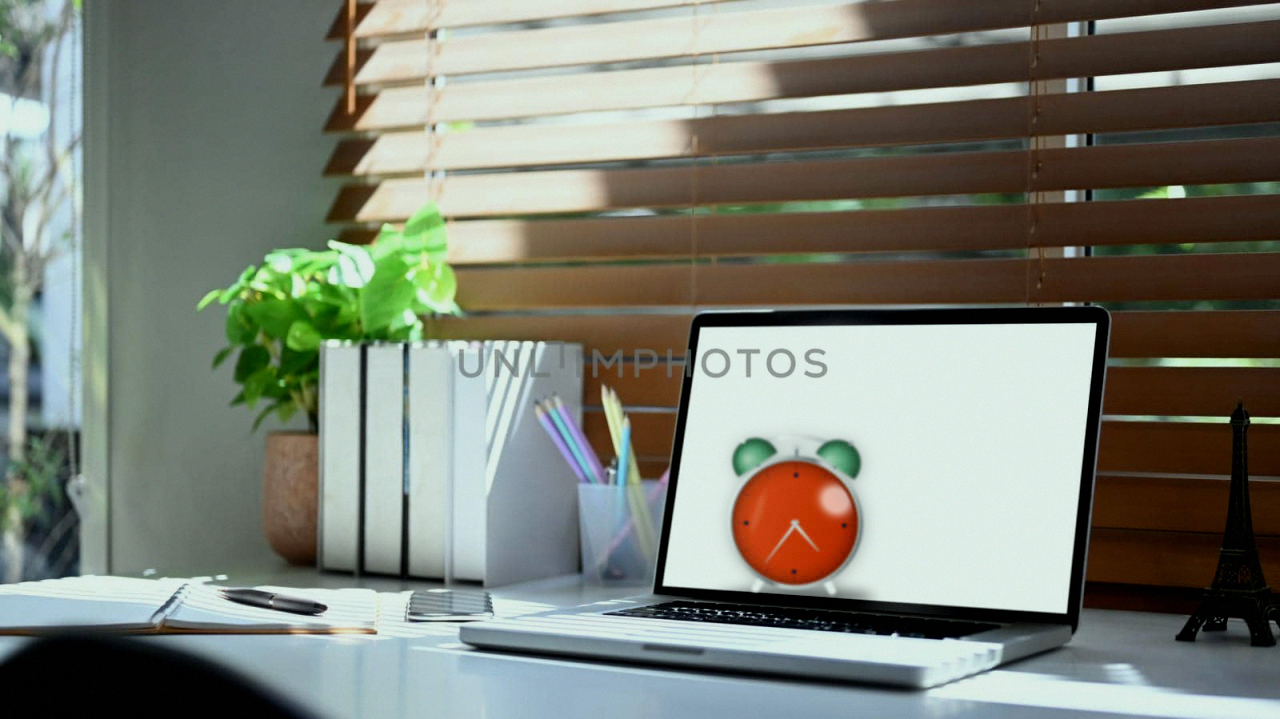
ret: {"hour": 4, "minute": 36}
